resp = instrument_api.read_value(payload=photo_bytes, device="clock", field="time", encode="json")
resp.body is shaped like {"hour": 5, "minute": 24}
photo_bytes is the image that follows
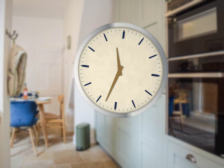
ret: {"hour": 11, "minute": 33}
